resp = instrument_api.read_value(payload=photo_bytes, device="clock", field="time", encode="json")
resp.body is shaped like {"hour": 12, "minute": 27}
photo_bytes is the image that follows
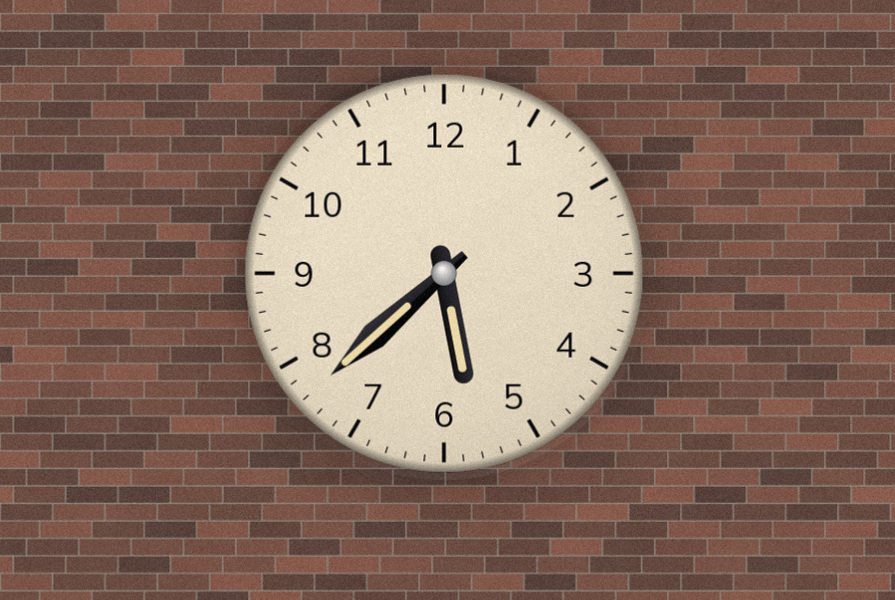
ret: {"hour": 5, "minute": 38}
